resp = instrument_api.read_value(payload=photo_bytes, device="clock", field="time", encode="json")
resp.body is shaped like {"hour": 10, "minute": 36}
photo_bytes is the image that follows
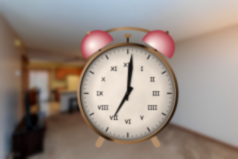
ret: {"hour": 7, "minute": 1}
